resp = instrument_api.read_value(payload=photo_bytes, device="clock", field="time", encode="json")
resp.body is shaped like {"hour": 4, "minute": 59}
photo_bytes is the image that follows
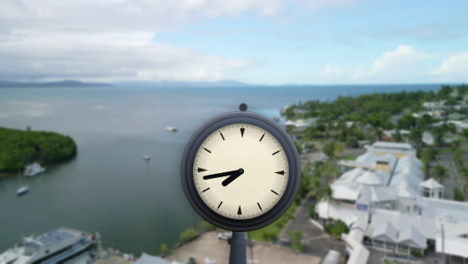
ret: {"hour": 7, "minute": 43}
